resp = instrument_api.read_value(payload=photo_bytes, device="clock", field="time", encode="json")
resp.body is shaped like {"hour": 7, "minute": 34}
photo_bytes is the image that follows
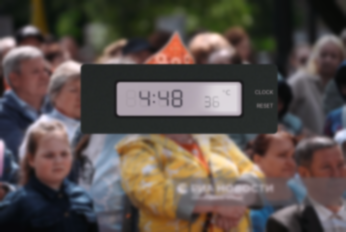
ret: {"hour": 4, "minute": 48}
